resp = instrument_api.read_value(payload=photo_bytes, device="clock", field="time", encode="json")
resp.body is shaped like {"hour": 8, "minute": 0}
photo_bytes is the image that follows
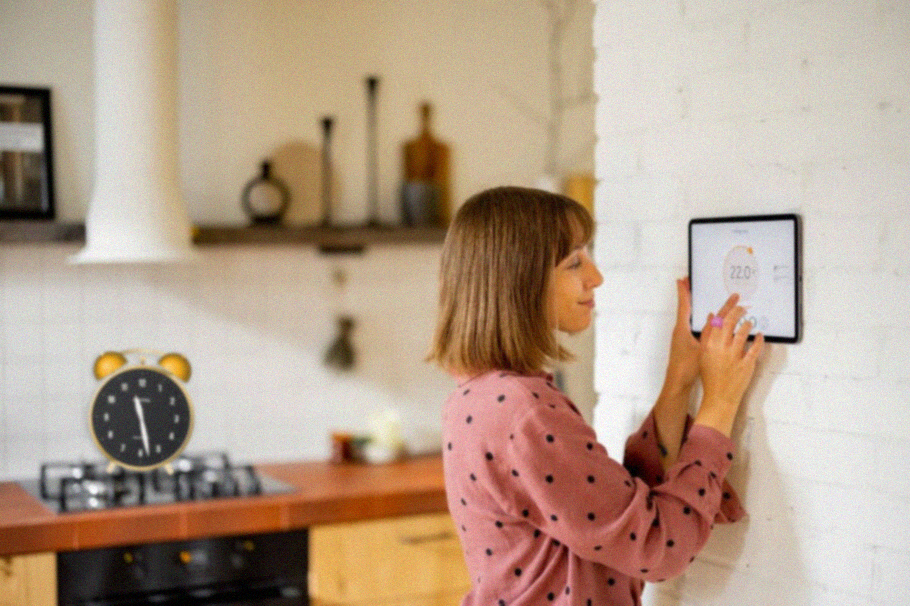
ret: {"hour": 11, "minute": 28}
